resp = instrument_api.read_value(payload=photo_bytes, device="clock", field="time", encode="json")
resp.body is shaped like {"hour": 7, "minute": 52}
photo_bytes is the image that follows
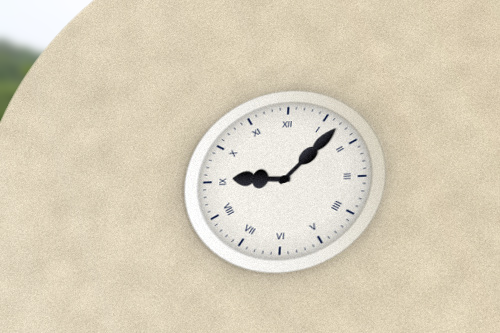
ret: {"hour": 9, "minute": 7}
